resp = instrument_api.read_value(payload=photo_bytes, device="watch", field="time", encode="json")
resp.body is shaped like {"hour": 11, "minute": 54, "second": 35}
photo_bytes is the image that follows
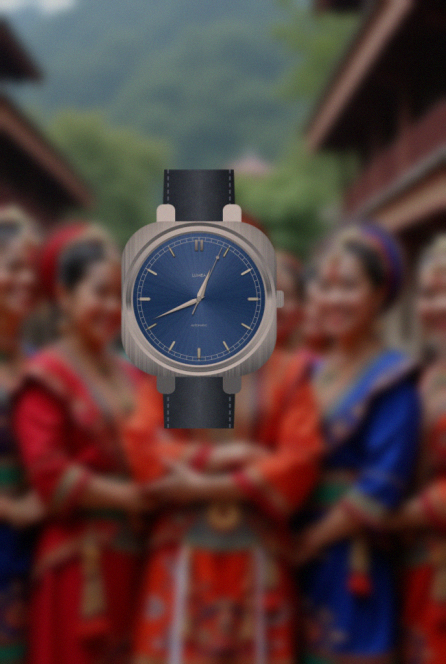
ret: {"hour": 12, "minute": 41, "second": 4}
